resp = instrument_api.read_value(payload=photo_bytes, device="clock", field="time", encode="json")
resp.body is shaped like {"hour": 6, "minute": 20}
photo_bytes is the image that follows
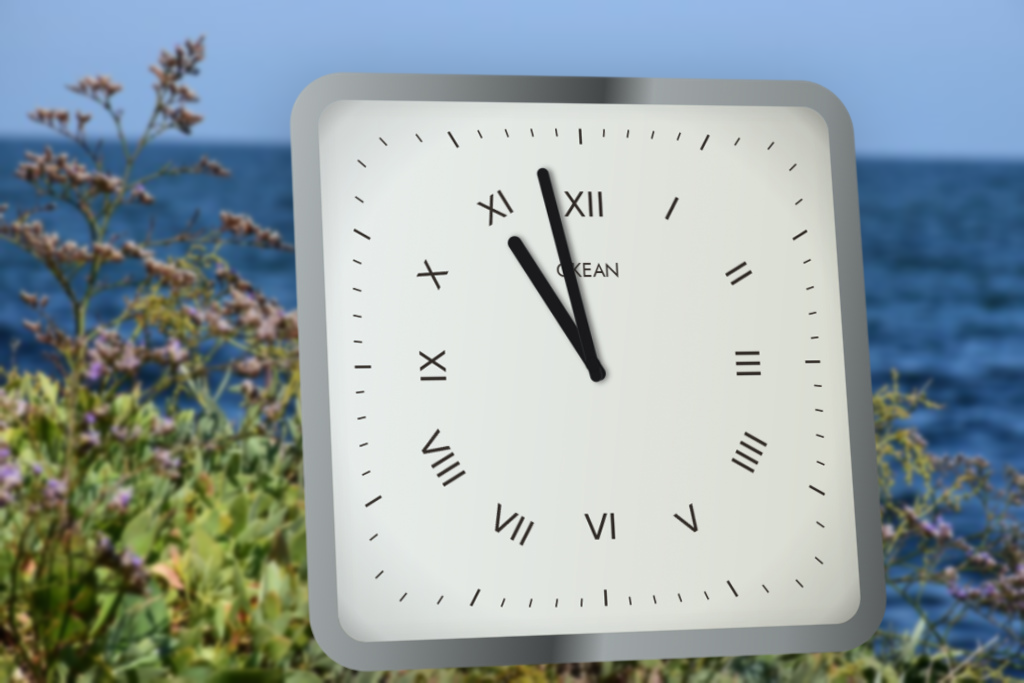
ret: {"hour": 10, "minute": 58}
